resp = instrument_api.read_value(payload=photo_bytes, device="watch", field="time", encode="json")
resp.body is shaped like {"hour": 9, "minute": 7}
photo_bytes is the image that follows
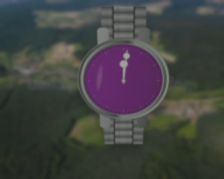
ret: {"hour": 12, "minute": 1}
